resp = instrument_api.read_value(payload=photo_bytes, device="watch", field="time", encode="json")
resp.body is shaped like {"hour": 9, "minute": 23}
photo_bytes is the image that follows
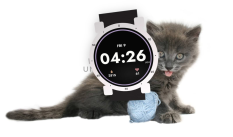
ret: {"hour": 4, "minute": 26}
